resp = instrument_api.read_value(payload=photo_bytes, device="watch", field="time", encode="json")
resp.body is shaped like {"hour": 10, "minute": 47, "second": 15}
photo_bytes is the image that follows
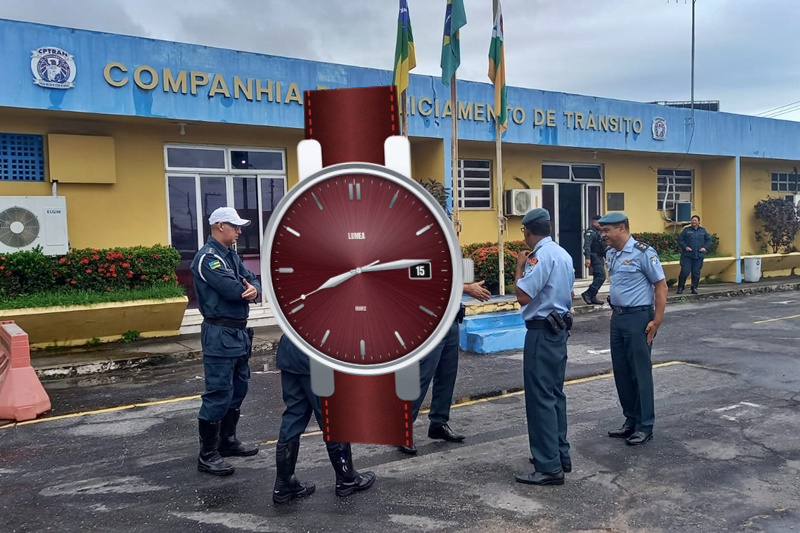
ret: {"hour": 8, "minute": 13, "second": 41}
